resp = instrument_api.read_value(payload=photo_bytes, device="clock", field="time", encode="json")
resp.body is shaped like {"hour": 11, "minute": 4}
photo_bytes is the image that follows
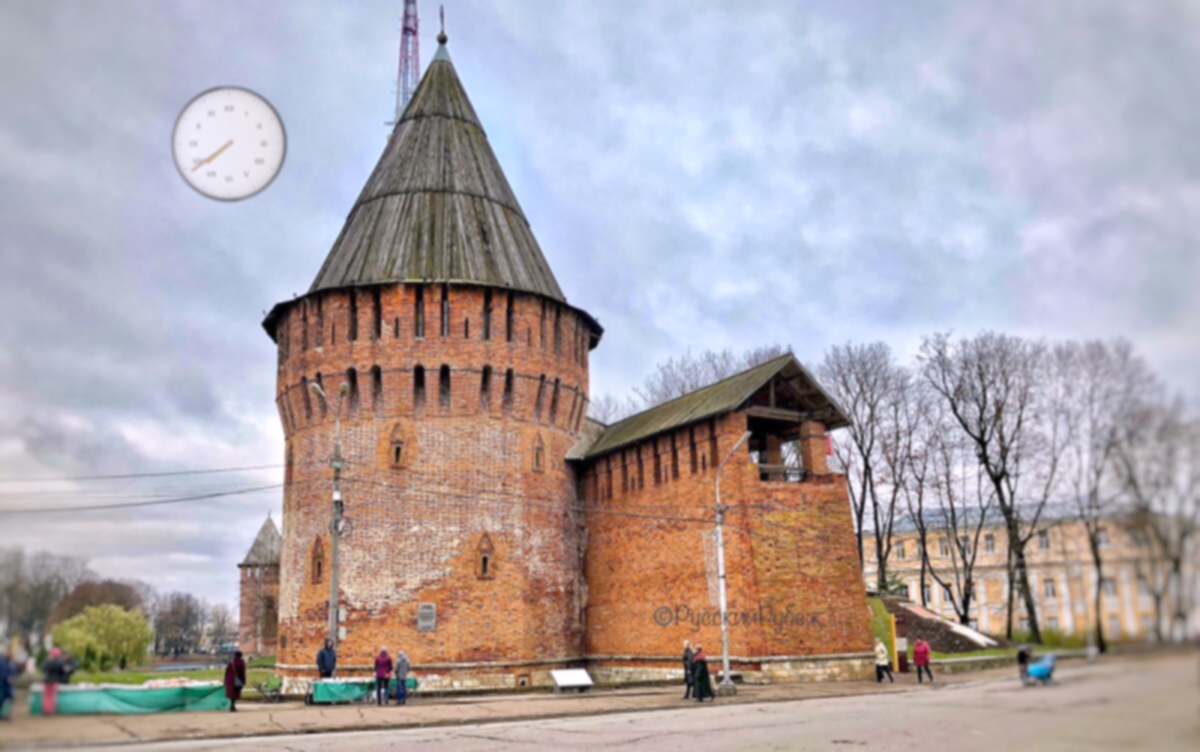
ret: {"hour": 7, "minute": 39}
